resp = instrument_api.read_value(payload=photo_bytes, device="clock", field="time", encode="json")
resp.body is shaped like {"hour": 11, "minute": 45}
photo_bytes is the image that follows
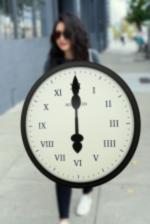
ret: {"hour": 6, "minute": 0}
